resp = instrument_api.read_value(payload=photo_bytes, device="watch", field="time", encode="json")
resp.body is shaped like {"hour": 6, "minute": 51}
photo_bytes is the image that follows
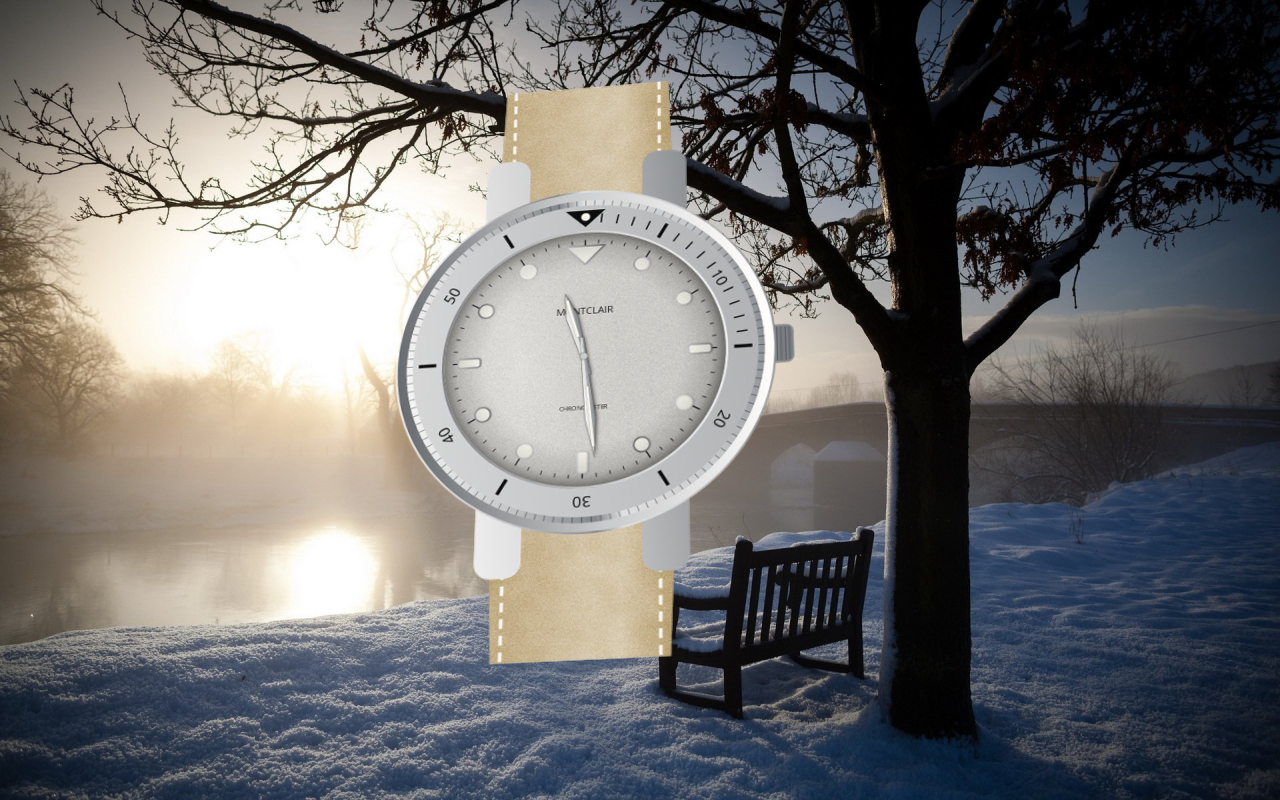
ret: {"hour": 11, "minute": 29}
